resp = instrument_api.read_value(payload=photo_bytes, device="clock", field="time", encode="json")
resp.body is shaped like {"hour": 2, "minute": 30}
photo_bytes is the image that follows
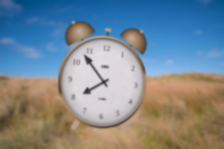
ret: {"hour": 7, "minute": 53}
